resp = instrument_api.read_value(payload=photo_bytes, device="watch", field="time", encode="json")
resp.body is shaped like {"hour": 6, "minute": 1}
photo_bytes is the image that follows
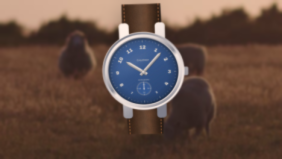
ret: {"hour": 10, "minute": 7}
